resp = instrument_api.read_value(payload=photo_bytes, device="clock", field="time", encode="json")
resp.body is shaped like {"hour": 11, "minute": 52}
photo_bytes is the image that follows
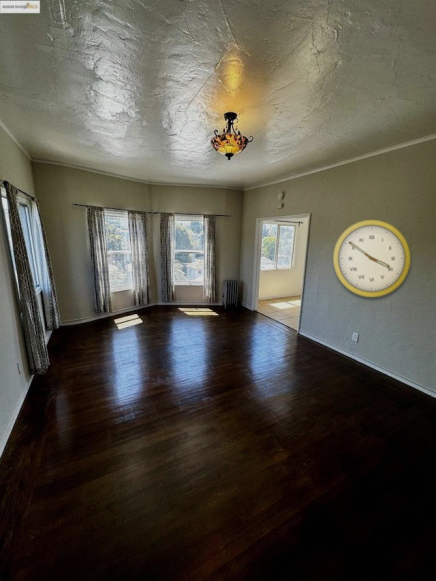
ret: {"hour": 3, "minute": 51}
